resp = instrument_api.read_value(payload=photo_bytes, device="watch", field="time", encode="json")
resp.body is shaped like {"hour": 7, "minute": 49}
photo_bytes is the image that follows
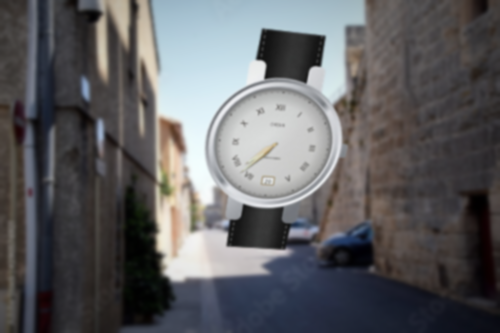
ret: {"hour": 7, "minute": 37}
